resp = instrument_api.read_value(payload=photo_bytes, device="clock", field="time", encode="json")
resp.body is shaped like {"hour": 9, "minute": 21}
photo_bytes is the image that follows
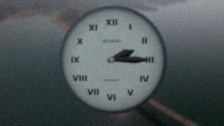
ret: {"hour": 2, "minute": 15}
